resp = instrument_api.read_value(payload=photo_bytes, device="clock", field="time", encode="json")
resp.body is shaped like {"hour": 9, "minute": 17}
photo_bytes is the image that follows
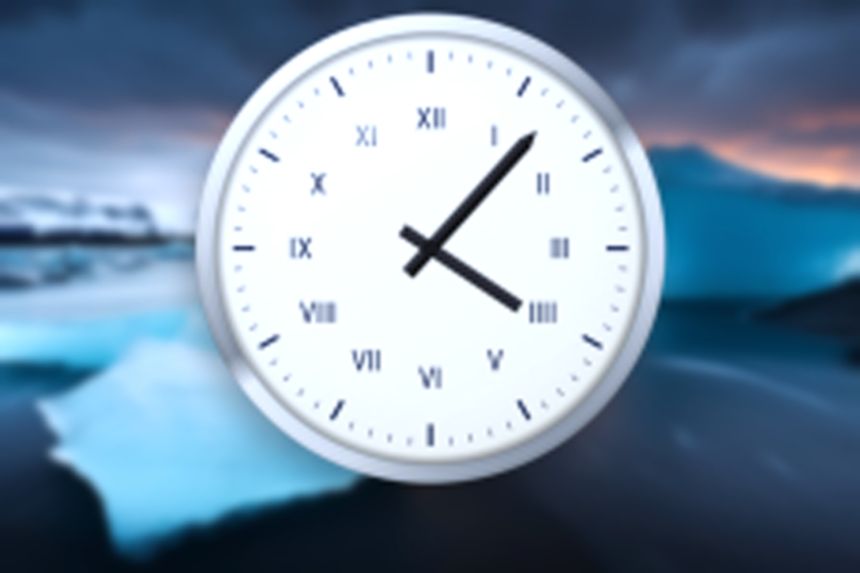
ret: {"hour": 4, "minute": 7}
